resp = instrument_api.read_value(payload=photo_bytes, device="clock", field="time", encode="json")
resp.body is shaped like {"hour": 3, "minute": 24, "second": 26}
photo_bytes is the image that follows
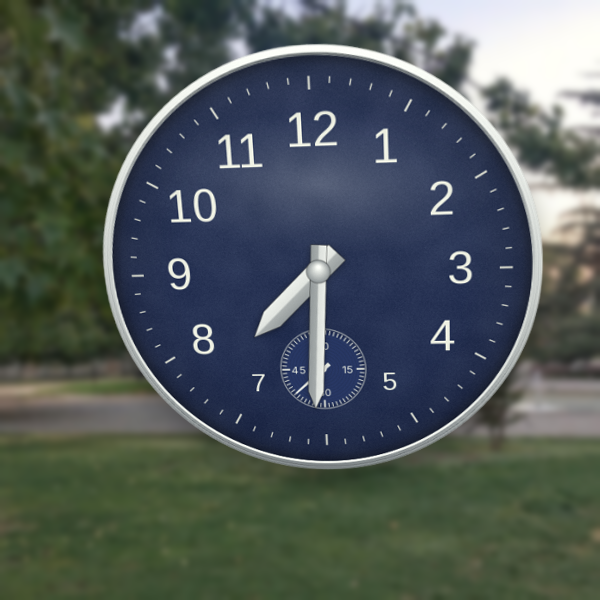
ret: {"hour": 7, "minute": 30, "second": 38}
